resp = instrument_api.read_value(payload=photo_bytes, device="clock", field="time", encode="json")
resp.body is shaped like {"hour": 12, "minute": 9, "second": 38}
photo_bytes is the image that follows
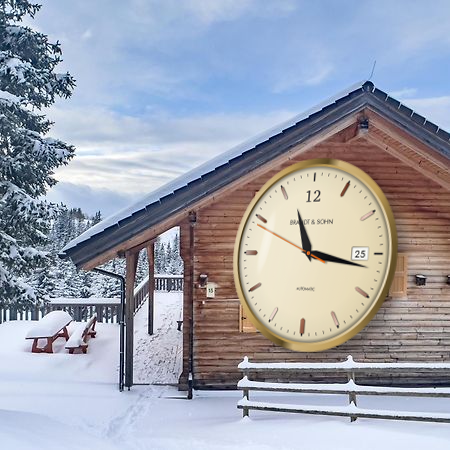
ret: {"hour": 11, "minute": 16, "second": 49}
